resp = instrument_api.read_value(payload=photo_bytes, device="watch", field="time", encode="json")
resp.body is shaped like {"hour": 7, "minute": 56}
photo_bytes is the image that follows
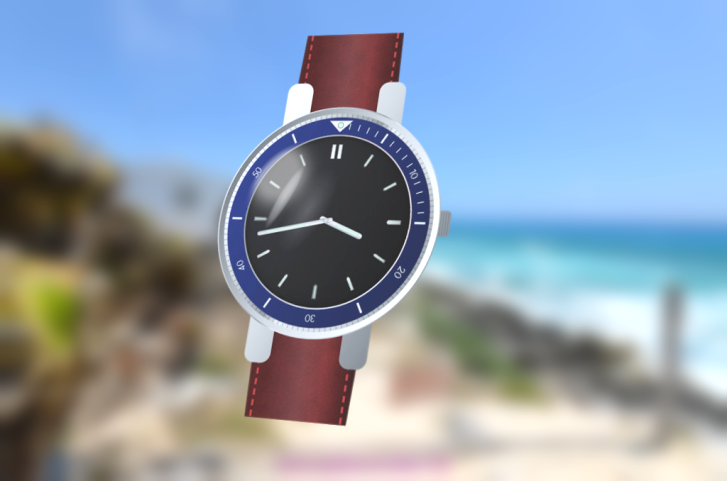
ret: {"hour": 3, "minute": 43}
